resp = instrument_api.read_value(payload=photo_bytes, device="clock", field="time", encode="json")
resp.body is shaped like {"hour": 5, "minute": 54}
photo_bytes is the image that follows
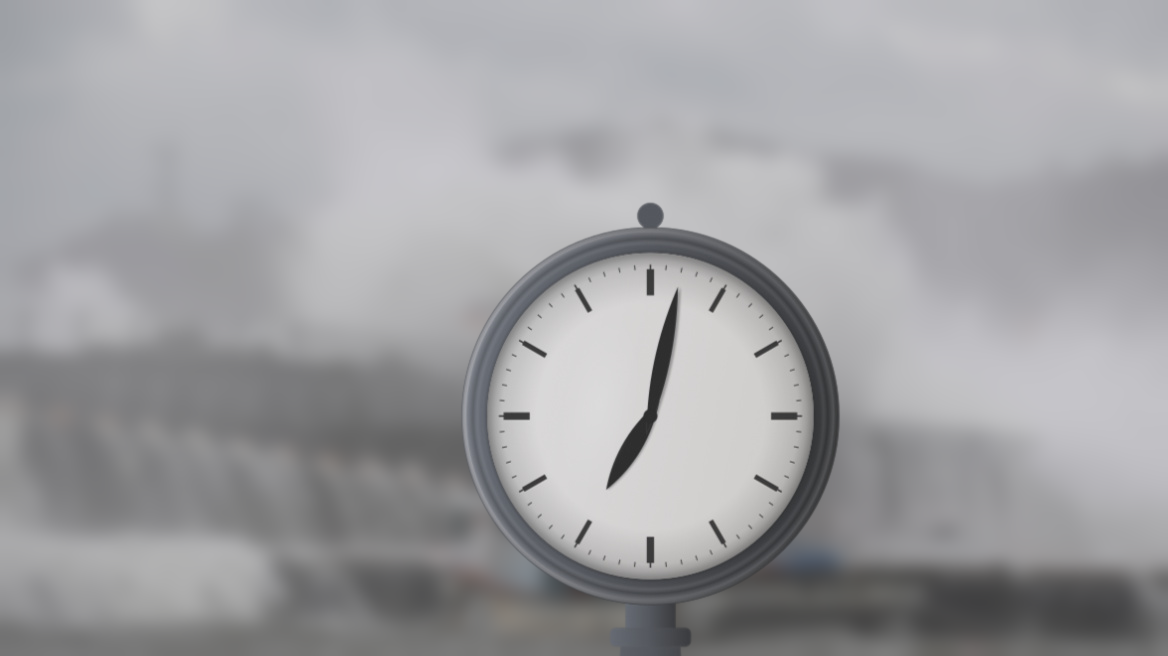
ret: {"hour": 7, "minute": 2}
